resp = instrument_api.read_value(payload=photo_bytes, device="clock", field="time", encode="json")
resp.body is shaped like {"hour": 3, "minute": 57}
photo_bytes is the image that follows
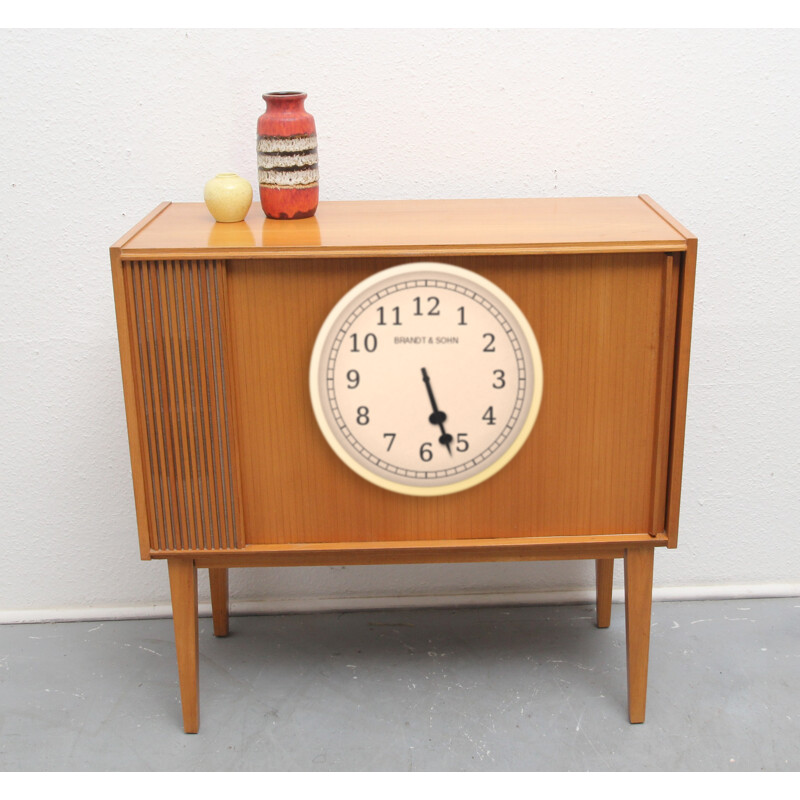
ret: {"hour": 5, "minute": 27}
